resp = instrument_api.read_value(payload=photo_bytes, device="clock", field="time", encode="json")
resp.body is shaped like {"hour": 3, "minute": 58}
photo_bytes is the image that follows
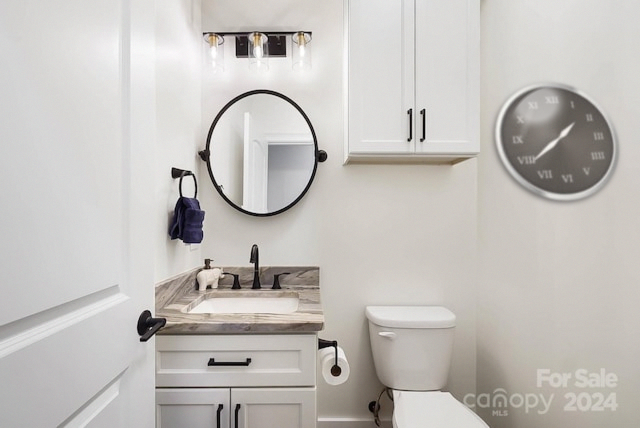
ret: {"hour": 1, "minute": 39}
